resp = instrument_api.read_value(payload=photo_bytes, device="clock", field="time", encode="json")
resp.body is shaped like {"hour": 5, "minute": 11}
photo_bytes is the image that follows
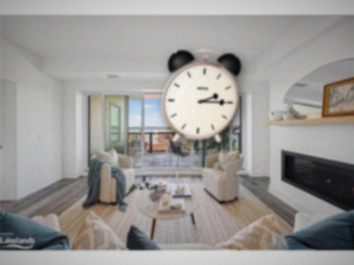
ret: {"hour": 2, "minute": 15}
